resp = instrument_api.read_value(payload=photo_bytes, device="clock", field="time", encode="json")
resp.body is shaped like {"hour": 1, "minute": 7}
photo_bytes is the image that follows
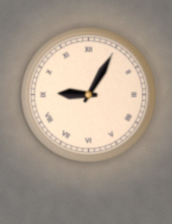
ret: {"hour": 9, "minute": 5}
